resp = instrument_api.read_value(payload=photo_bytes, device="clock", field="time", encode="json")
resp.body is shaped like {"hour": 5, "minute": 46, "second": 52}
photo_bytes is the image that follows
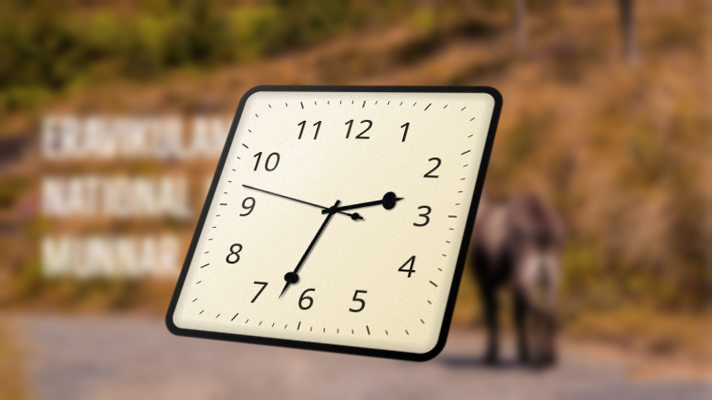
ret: {"hour": 2, "minute": 32, "second": 47}
